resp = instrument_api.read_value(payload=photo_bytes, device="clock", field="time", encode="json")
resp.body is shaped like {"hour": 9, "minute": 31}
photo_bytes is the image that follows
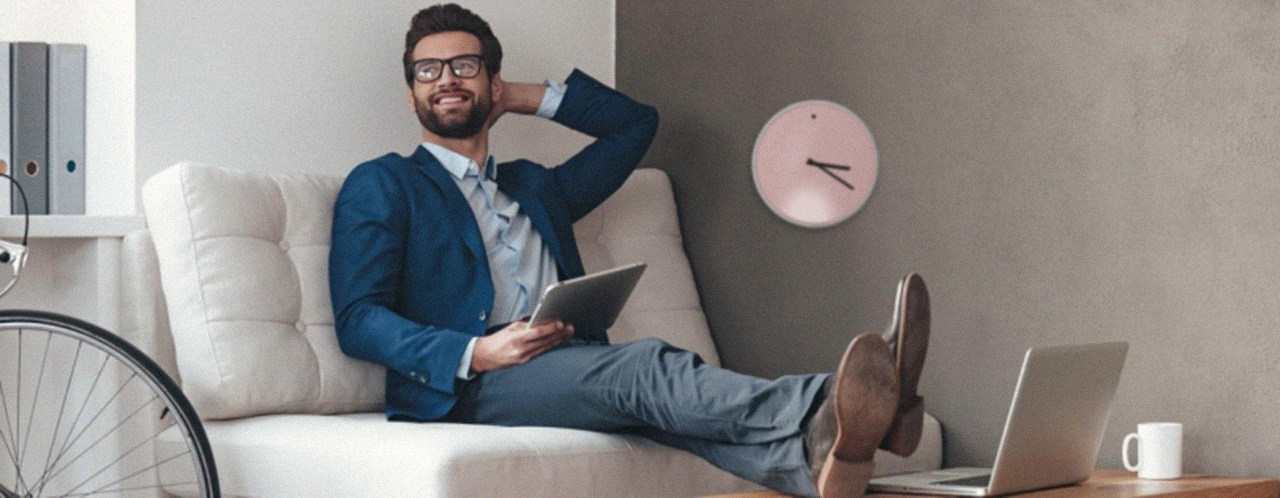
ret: {"hour": 3, "minute": 21}
